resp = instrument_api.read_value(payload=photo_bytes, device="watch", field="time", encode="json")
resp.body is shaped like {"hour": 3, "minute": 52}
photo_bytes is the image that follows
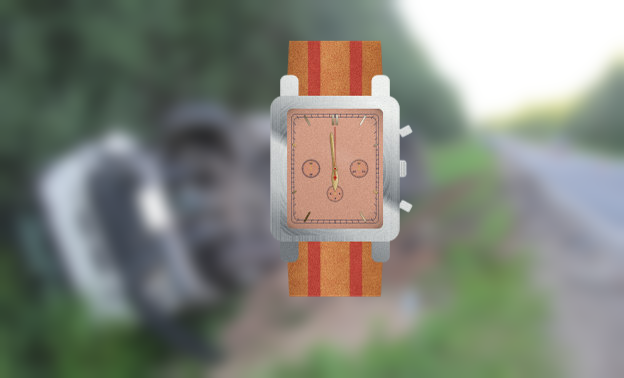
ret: {"hour": 5, "minute": 59}
